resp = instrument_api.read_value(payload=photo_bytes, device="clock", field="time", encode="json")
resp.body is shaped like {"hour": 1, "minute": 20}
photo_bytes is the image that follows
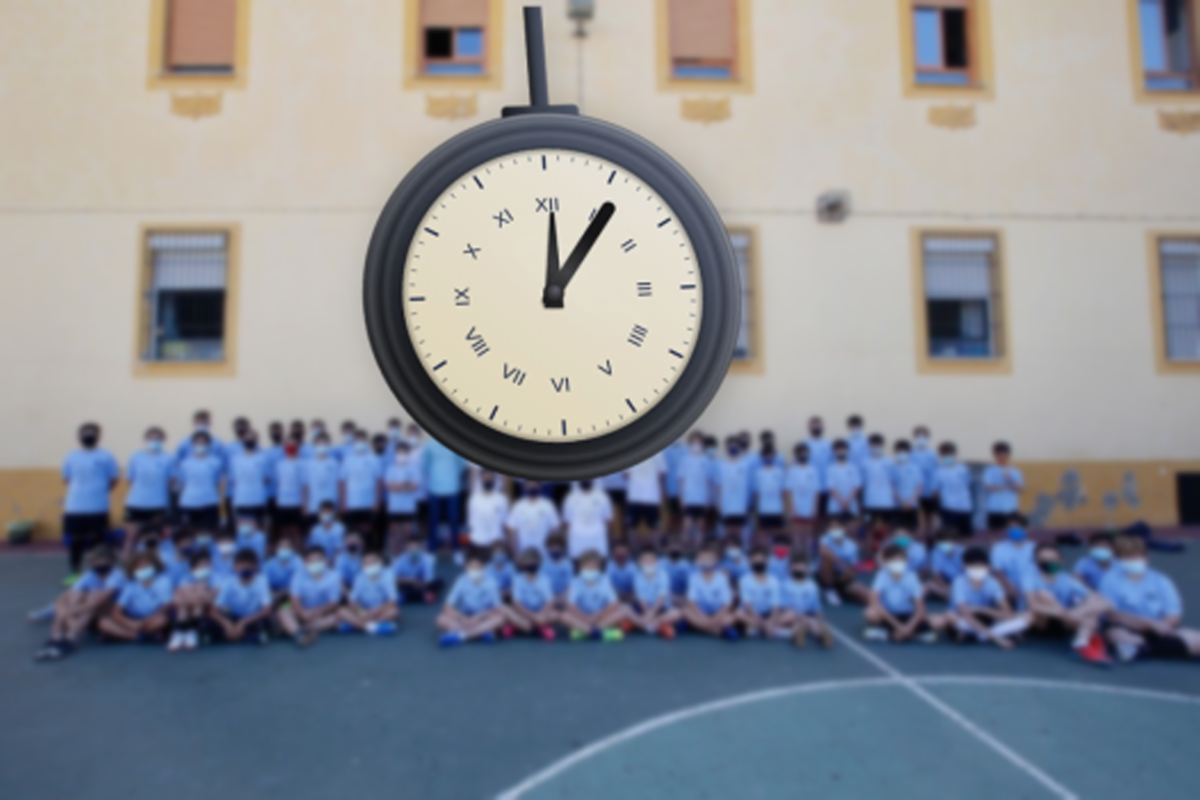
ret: {"hour": 12, "minute": 6}
